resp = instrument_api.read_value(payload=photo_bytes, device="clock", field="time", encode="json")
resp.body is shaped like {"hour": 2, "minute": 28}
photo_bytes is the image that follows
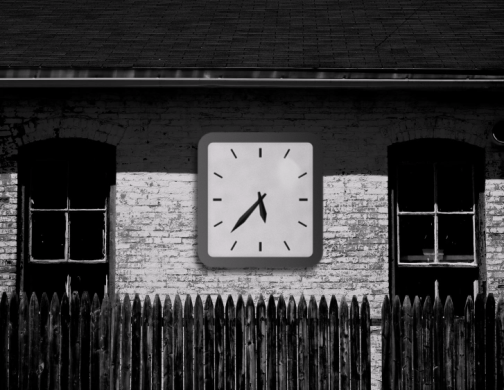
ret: {"hour": 5, "minute": 37}
